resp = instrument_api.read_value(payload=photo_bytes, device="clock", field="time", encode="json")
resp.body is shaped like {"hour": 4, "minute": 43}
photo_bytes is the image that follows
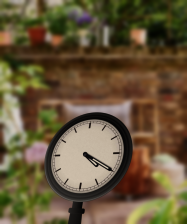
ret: {"hour": 4, "minute": 20}
